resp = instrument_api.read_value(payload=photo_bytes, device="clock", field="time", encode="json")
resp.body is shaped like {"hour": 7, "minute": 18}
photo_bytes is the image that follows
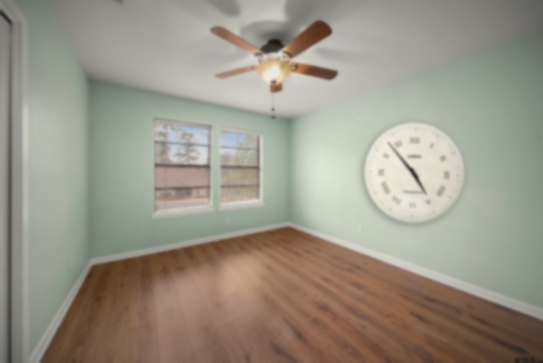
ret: {"hour": 4, "minute": 53}
